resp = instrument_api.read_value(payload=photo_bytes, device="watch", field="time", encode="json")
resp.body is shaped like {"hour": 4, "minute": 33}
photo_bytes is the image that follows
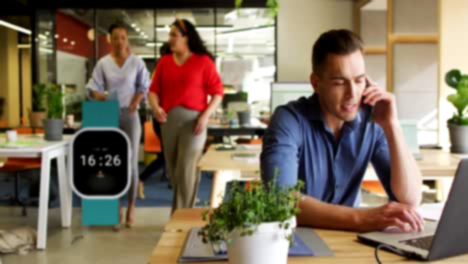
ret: {"hour": 16, "minute": 26}
